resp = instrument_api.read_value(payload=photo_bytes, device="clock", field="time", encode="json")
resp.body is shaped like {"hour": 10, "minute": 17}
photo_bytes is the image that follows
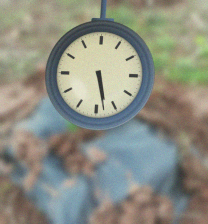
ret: {"hour": 5, "minute": 28}
